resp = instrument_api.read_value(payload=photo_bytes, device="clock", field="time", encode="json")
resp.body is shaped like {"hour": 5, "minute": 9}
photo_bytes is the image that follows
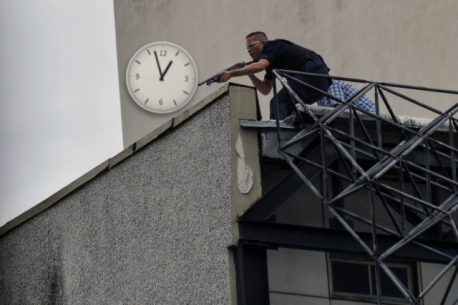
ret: {"hour": 12, "minute": 57}
